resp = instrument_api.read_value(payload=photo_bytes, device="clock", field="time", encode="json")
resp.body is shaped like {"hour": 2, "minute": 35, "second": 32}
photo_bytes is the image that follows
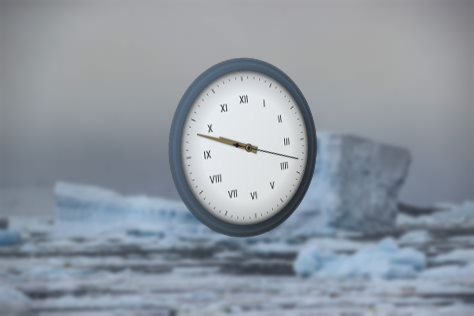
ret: {"hour": 9, "minute": 48, "second": 18}
